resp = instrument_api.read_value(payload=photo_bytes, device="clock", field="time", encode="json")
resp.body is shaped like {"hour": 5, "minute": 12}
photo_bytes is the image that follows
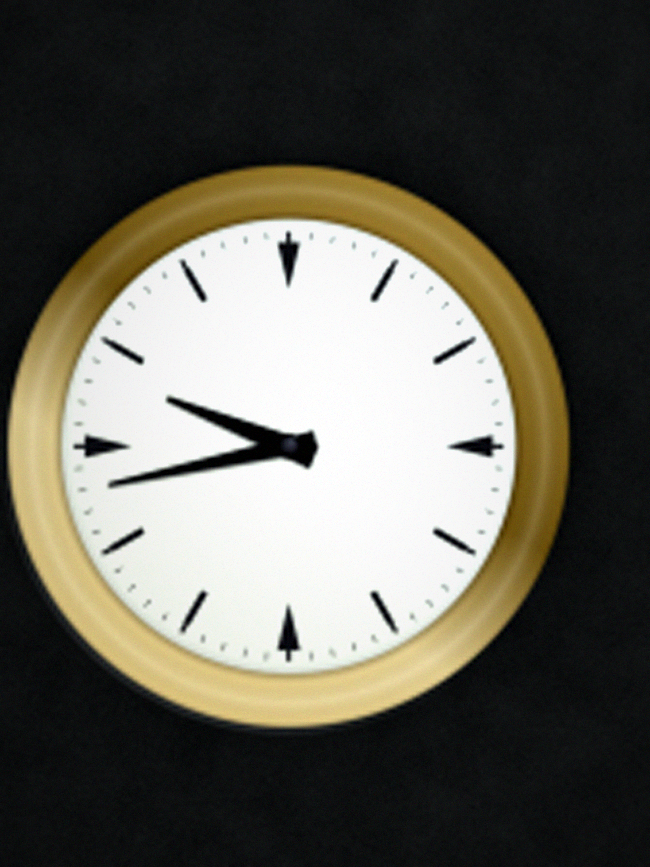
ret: {"hour": 9, "minute": 43}
